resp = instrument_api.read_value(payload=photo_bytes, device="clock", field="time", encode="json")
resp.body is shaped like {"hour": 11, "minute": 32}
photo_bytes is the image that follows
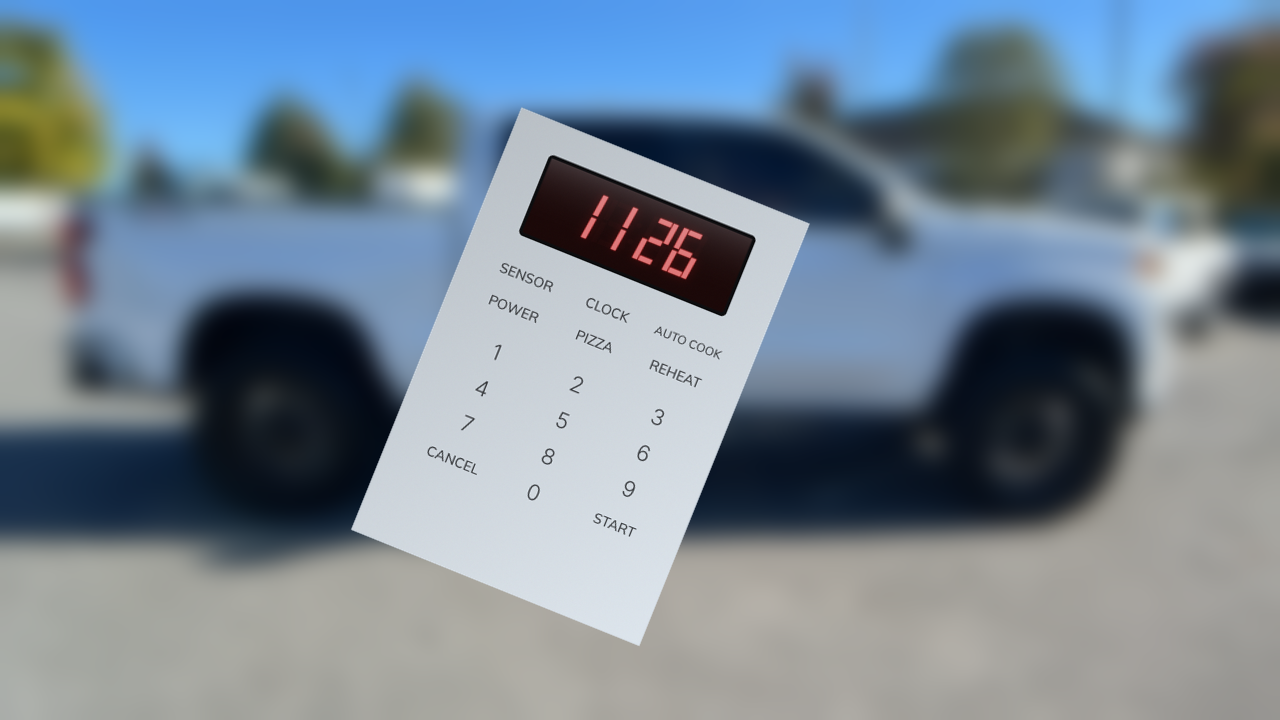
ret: {"hour": 11, "minute": 26}
